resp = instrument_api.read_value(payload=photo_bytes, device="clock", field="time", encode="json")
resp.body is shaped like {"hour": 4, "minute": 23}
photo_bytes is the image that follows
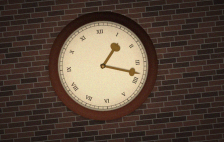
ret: {"hour": 1, "minute": 18}
